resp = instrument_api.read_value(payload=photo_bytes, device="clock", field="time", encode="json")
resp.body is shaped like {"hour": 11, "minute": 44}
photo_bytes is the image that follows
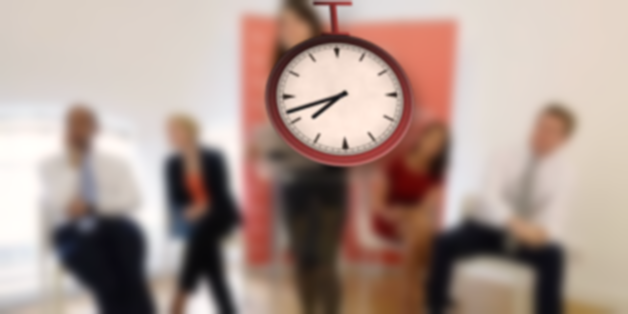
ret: {"hour": 7, "minute": 42}
